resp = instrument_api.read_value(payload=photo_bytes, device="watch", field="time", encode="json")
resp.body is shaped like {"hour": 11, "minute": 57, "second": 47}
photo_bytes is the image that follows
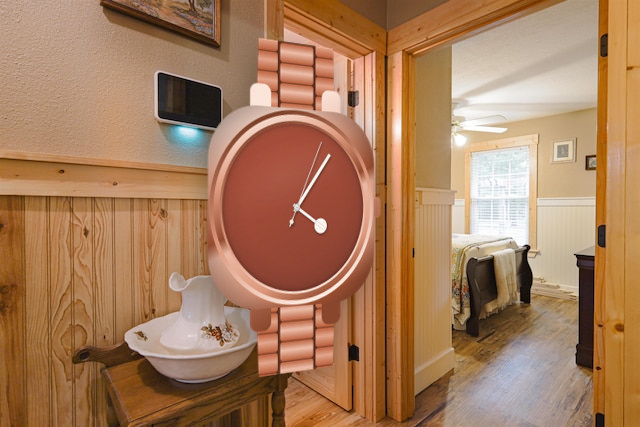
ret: {"hour": 4, "minute": 6, "second": 4}
